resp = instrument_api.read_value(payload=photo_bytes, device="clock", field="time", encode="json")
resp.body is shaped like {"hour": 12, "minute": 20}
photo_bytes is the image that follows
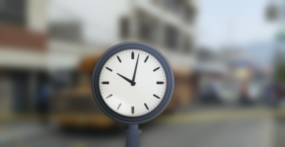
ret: {"hour": 10, "minute": 2}
